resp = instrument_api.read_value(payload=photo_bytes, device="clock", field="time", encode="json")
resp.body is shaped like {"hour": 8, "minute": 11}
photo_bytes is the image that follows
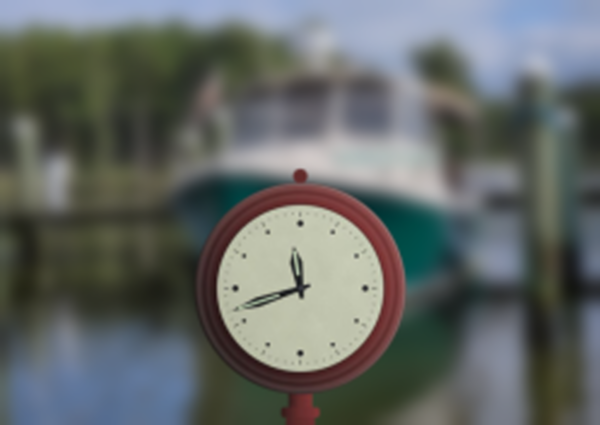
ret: {"hour": 11, "minute": 42}
